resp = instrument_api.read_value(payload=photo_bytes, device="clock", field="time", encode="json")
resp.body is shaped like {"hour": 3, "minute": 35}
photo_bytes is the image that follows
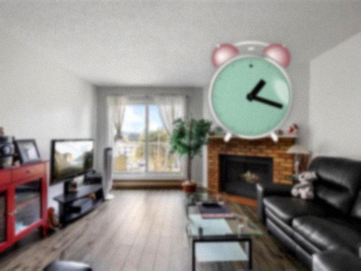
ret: {"hour": 1, "minute": 18}
